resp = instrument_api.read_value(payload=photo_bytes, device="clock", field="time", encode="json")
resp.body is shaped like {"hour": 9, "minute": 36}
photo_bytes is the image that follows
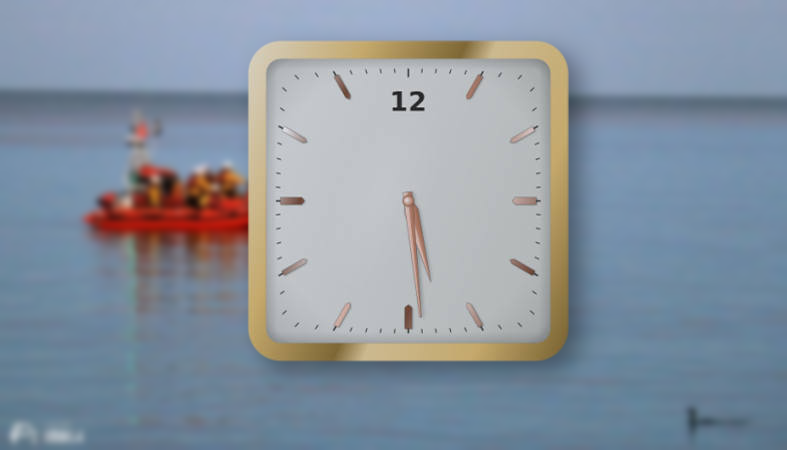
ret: {"hour": 5, "minute": 29}
